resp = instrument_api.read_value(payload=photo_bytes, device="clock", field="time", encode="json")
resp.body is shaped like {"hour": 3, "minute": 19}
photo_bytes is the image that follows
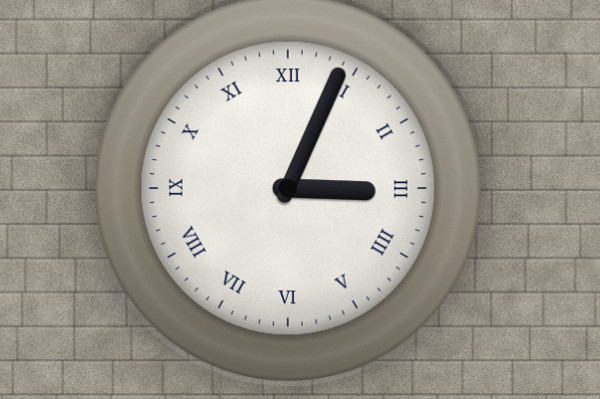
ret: {"hour": 3, "minute": 4}
